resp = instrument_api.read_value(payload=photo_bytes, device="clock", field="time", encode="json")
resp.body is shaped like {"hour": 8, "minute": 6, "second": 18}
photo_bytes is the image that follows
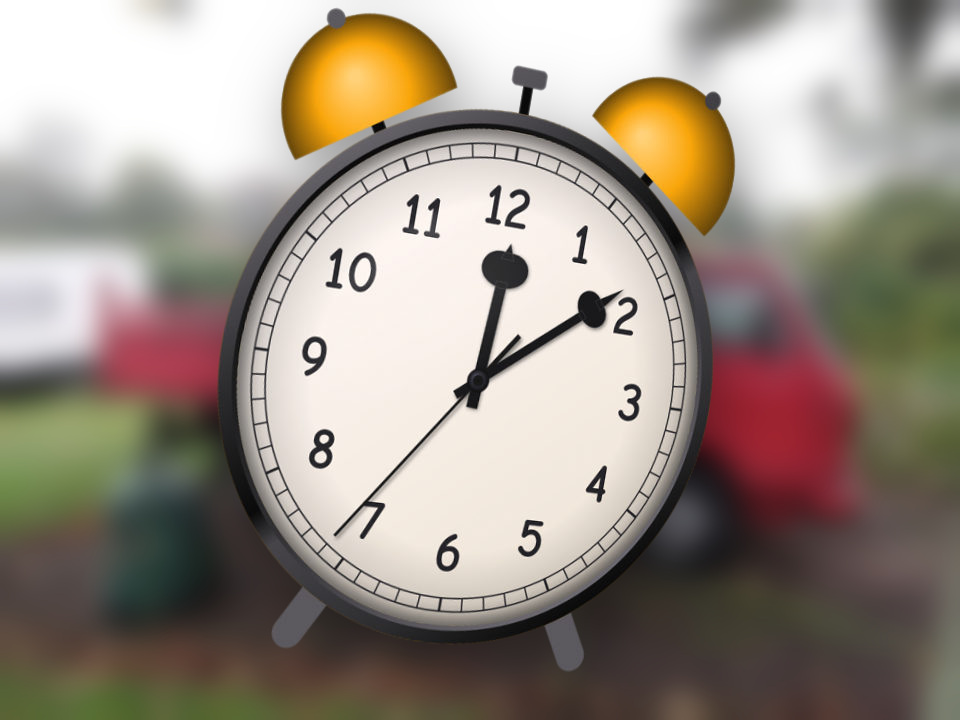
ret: {"hour": 12, "minute": 8, "second": 36}
